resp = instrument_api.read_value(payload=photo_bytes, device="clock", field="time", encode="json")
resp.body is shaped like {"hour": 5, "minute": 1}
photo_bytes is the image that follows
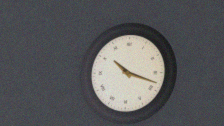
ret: {"hour": 10, "minute": 18}
